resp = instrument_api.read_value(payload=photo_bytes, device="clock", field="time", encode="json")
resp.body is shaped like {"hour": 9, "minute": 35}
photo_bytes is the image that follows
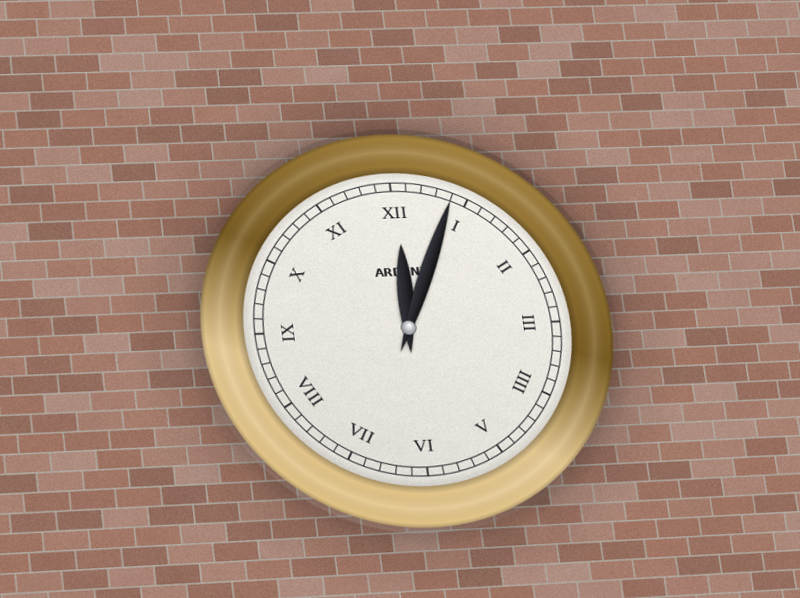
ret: {"hour": 12, "minute": 4}
